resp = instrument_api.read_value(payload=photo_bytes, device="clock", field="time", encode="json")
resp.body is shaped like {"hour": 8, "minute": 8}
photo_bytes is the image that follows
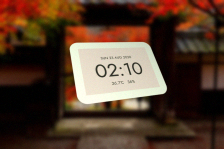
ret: {"hour": 2, "minute": 10}
